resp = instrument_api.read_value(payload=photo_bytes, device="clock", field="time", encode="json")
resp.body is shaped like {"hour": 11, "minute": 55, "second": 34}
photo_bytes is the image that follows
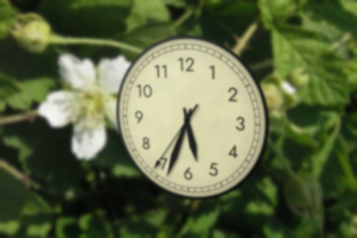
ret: {"hour": 5, "minute": 33, "second": 36}
